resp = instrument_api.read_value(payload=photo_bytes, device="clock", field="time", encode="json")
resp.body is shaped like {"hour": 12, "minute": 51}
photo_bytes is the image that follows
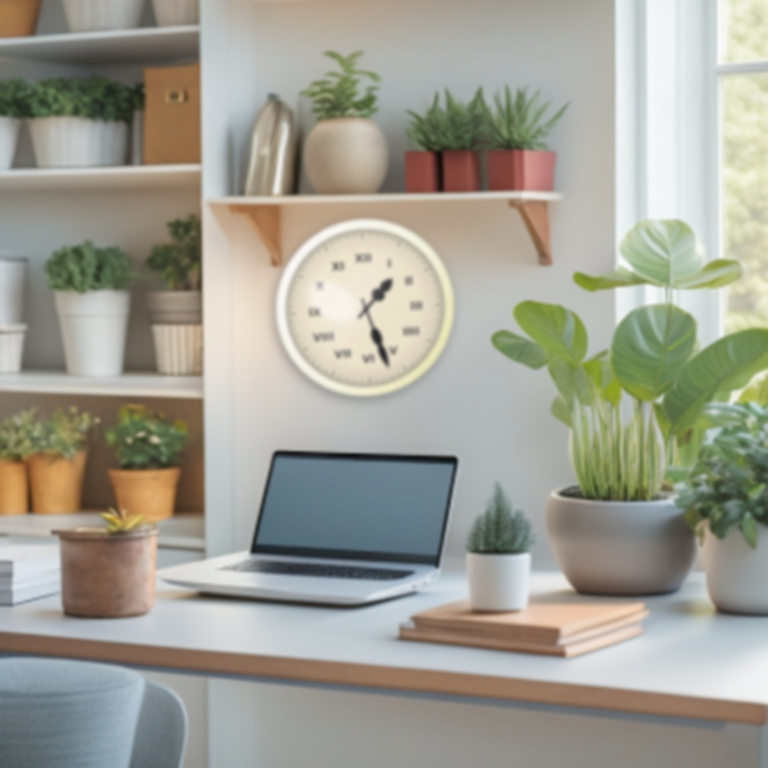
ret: {"hour": 1, "minute": 27}
